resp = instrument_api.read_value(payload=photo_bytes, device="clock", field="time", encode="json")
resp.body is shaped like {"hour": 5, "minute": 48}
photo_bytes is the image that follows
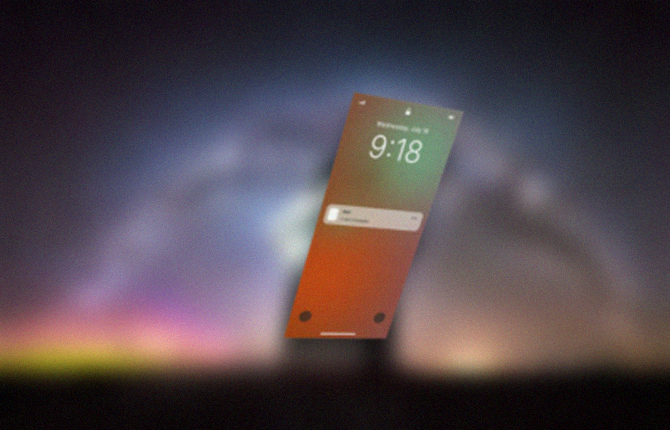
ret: {"hour": 9, "minute": 18}
